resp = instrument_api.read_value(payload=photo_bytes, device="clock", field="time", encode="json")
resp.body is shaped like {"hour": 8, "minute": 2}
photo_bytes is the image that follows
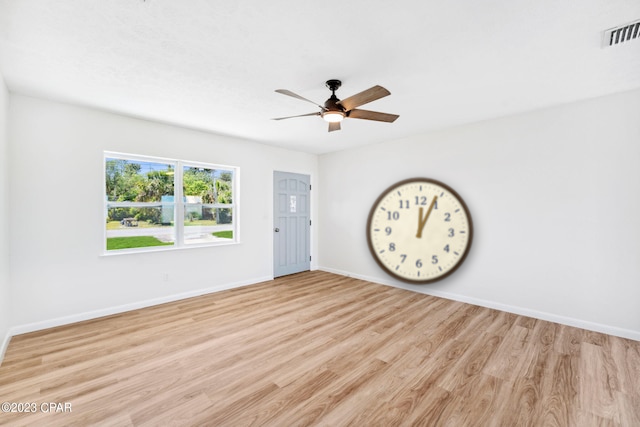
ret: {"hour": 12, "minute": 4}
